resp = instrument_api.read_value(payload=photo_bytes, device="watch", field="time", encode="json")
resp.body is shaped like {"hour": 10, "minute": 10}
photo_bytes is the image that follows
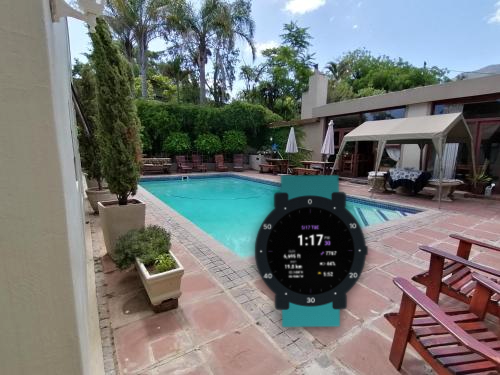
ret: {"hour": 1, "minute": 17}
